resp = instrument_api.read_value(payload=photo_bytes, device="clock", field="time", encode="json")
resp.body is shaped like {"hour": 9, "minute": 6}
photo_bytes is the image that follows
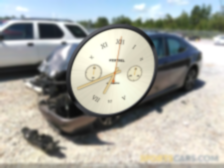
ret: {"hour": 6, "minute": 41}
